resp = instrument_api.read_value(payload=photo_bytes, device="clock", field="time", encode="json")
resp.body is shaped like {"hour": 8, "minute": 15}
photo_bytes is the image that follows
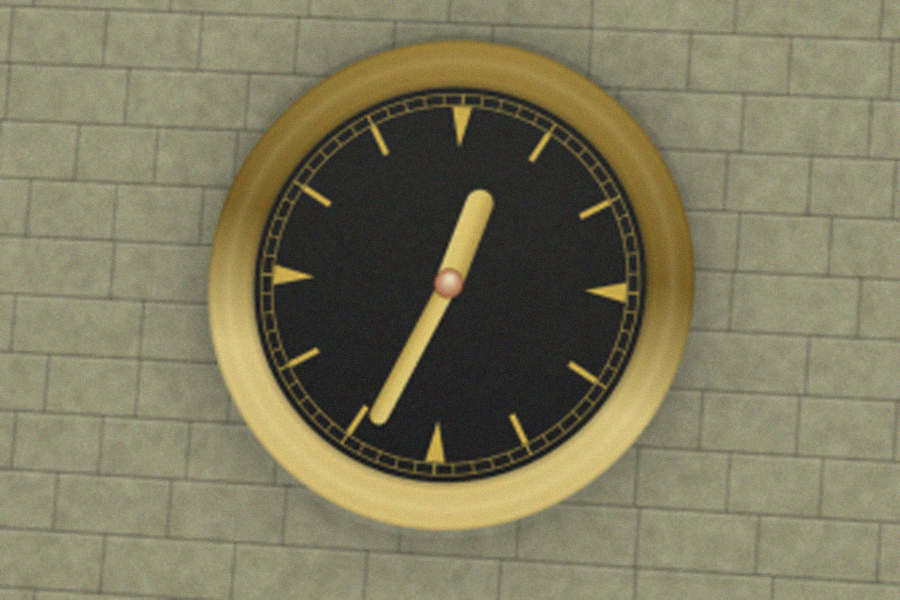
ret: {"hour": 12, "minute": 34}
